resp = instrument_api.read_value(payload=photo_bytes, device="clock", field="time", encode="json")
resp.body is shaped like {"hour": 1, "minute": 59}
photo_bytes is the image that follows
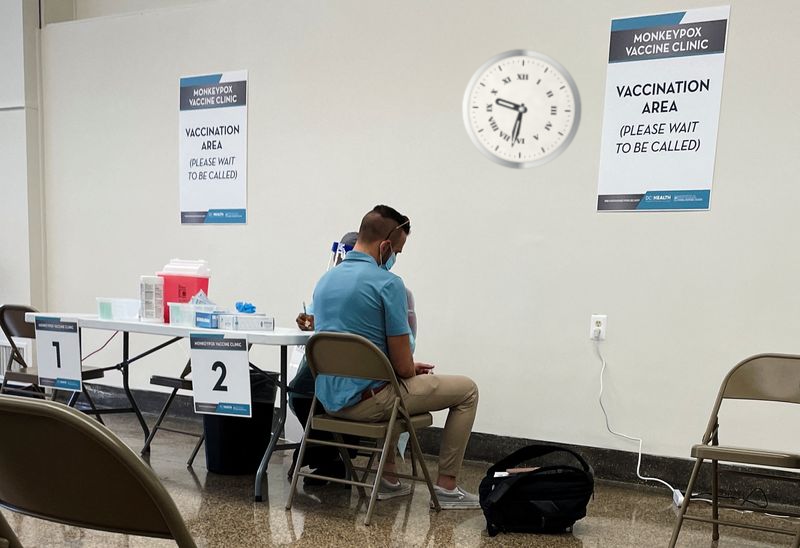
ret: {"hour": 9, "minute": 32}
